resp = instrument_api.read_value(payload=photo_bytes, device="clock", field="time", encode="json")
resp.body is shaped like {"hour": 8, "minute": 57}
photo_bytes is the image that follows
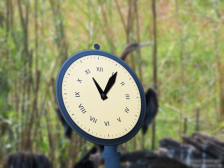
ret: {"hour": 11, "minute": 6}
